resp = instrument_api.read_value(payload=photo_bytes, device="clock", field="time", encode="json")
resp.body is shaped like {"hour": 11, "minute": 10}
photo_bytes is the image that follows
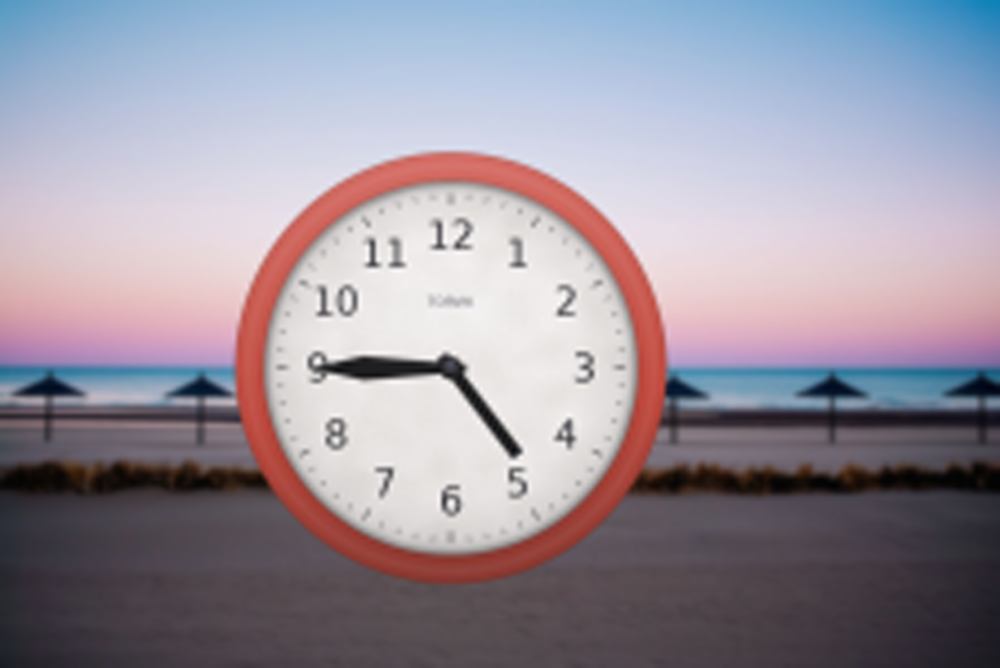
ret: {"hour": 4, "minute": 45}
